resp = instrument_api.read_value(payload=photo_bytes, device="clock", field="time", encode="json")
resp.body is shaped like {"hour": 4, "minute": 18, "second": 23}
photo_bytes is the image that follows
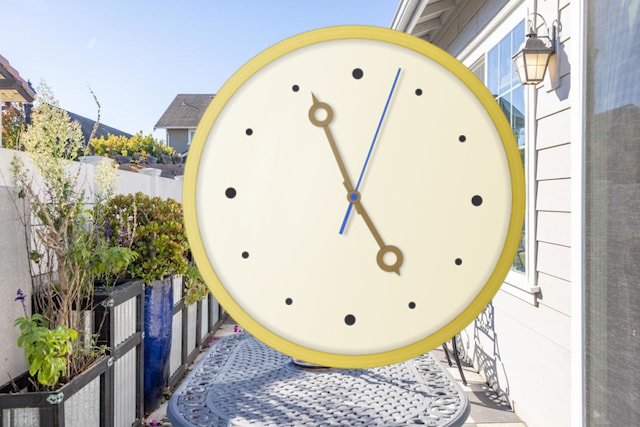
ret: {"hour": 4, "minute": 56, "second": 3}
